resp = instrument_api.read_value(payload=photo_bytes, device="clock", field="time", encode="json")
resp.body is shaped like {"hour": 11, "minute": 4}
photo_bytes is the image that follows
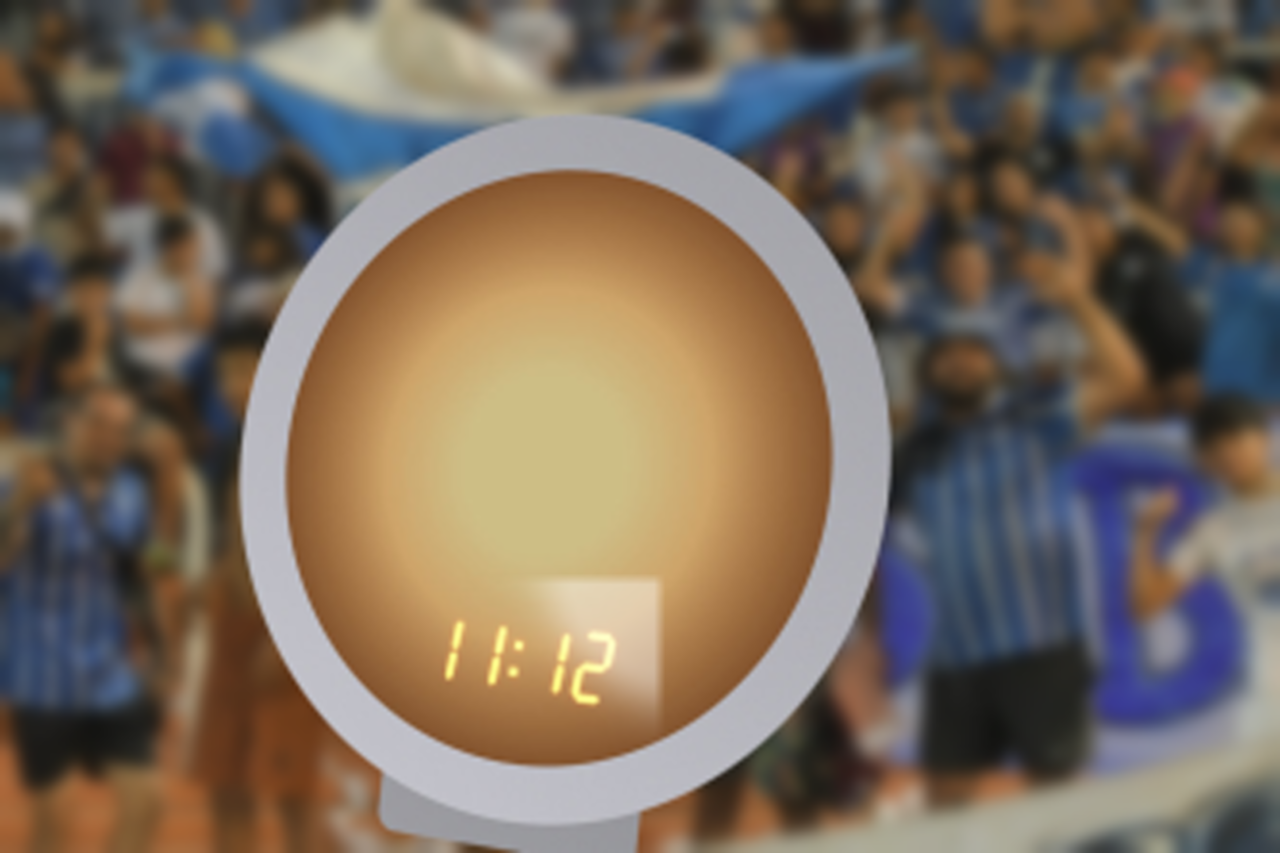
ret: {"hour": 11, "minute": 12}
